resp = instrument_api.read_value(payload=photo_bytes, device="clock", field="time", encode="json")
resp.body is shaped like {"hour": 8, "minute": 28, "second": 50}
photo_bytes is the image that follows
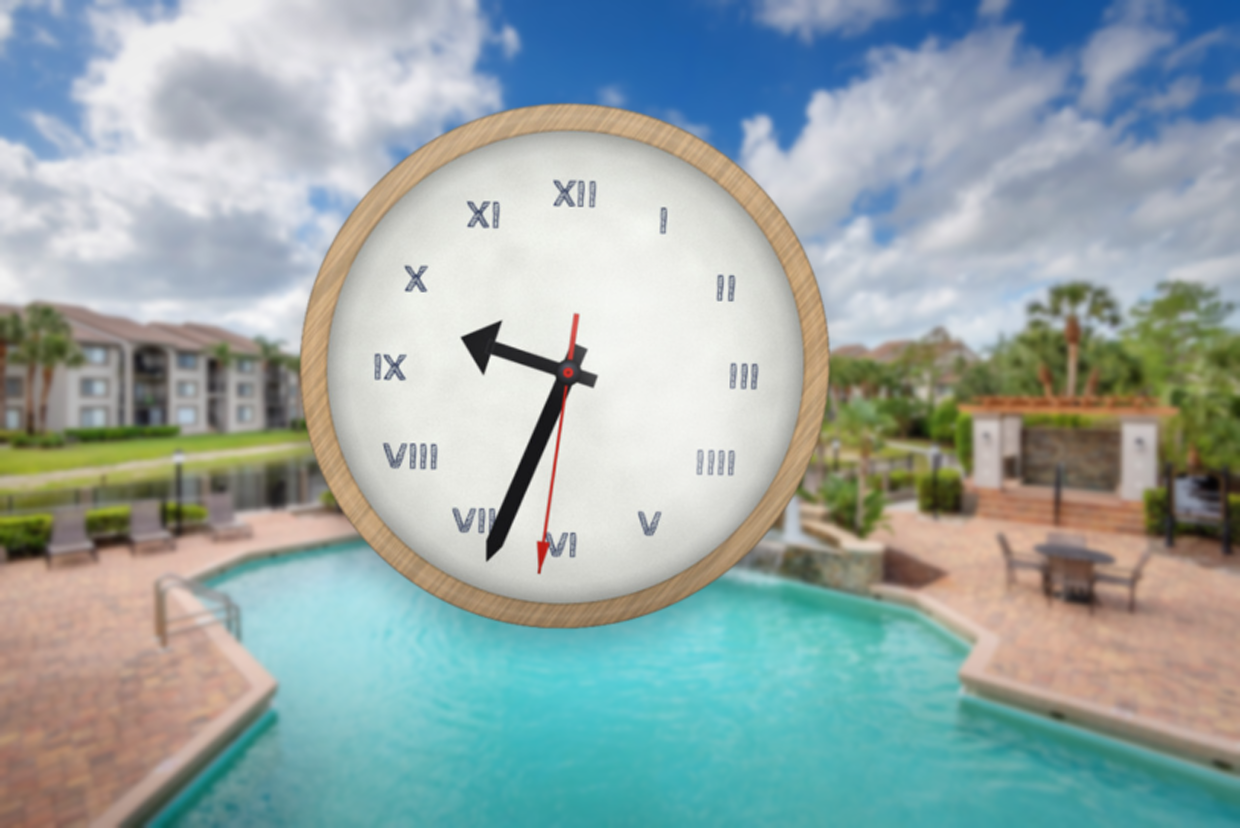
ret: {"hour": 9, "minute": 33, "second": 31}
